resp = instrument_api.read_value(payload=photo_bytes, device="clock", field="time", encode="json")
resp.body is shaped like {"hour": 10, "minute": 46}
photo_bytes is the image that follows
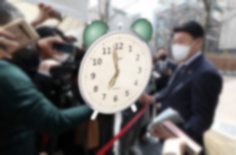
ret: {"hour": 6, "minute": 58}
